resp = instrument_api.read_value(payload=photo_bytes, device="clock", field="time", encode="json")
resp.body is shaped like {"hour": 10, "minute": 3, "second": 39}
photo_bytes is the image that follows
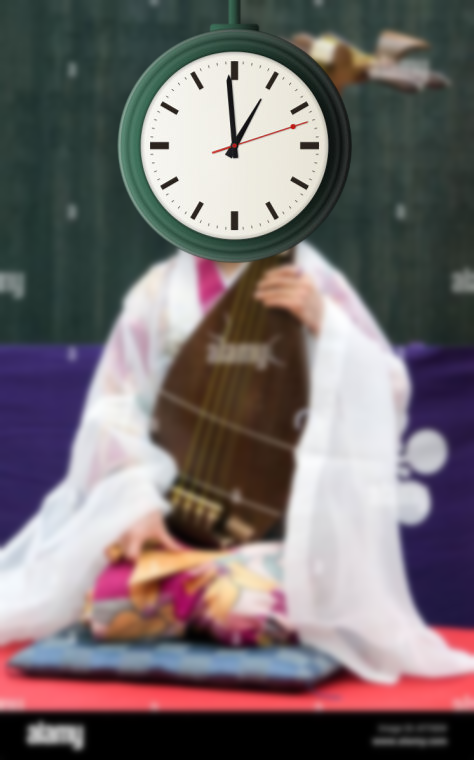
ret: {"hour": 12, "minute": 59, "second": 12}
